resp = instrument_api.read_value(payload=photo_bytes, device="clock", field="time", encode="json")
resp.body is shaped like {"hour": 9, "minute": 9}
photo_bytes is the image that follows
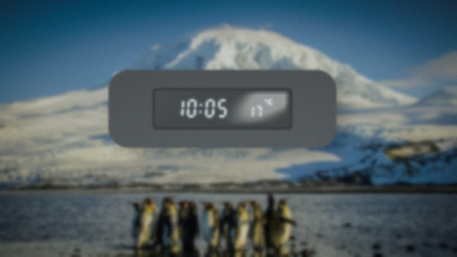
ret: {"hour": 10, "minute": 5}
